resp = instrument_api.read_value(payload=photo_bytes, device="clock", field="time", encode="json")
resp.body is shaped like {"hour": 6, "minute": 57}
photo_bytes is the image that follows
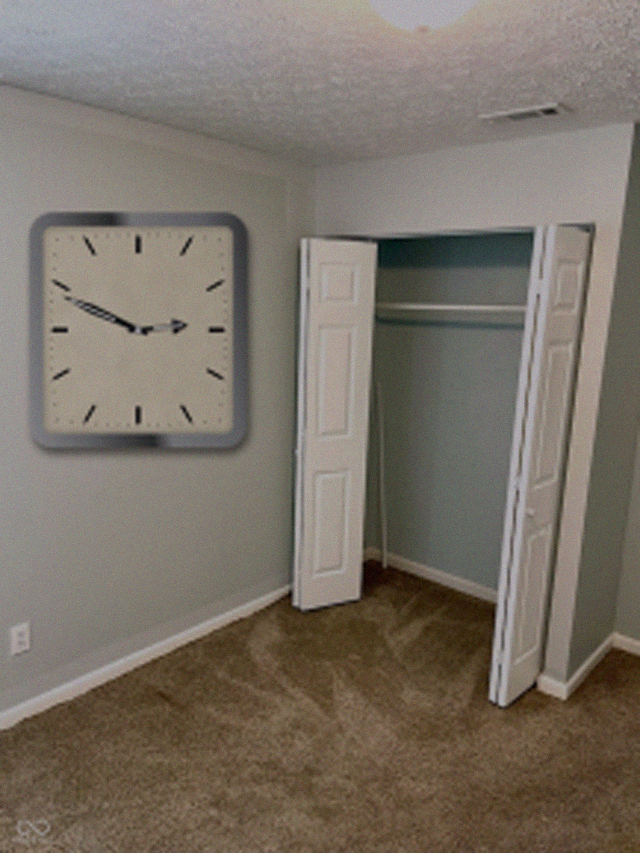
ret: {"hour": 2, "minute": 49}
